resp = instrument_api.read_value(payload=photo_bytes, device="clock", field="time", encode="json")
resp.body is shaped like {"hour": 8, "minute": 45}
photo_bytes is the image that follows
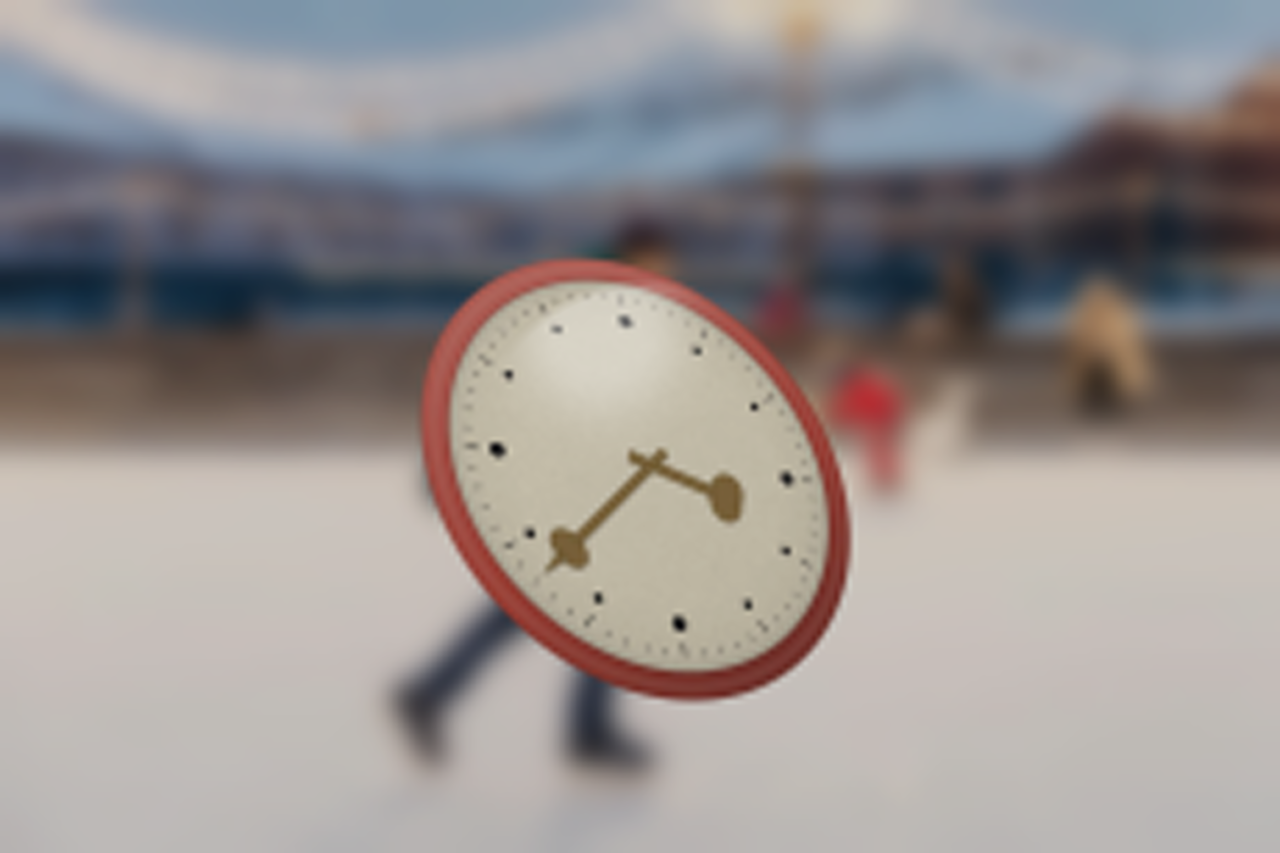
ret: {"hour": 3, "minute": 38}
